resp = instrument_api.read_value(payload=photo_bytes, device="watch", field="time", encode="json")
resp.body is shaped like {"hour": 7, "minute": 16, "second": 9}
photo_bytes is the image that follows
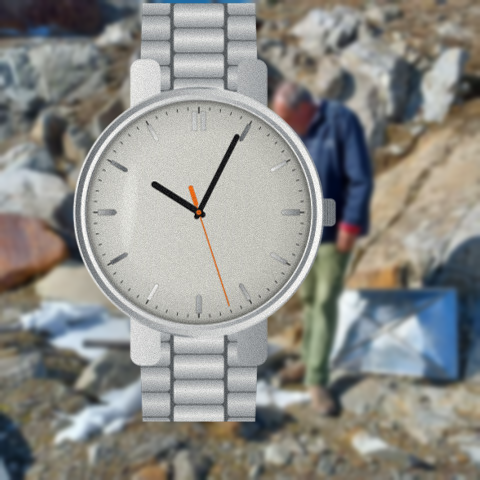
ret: {"hour": 10, "minute": 4, "second": 27}
